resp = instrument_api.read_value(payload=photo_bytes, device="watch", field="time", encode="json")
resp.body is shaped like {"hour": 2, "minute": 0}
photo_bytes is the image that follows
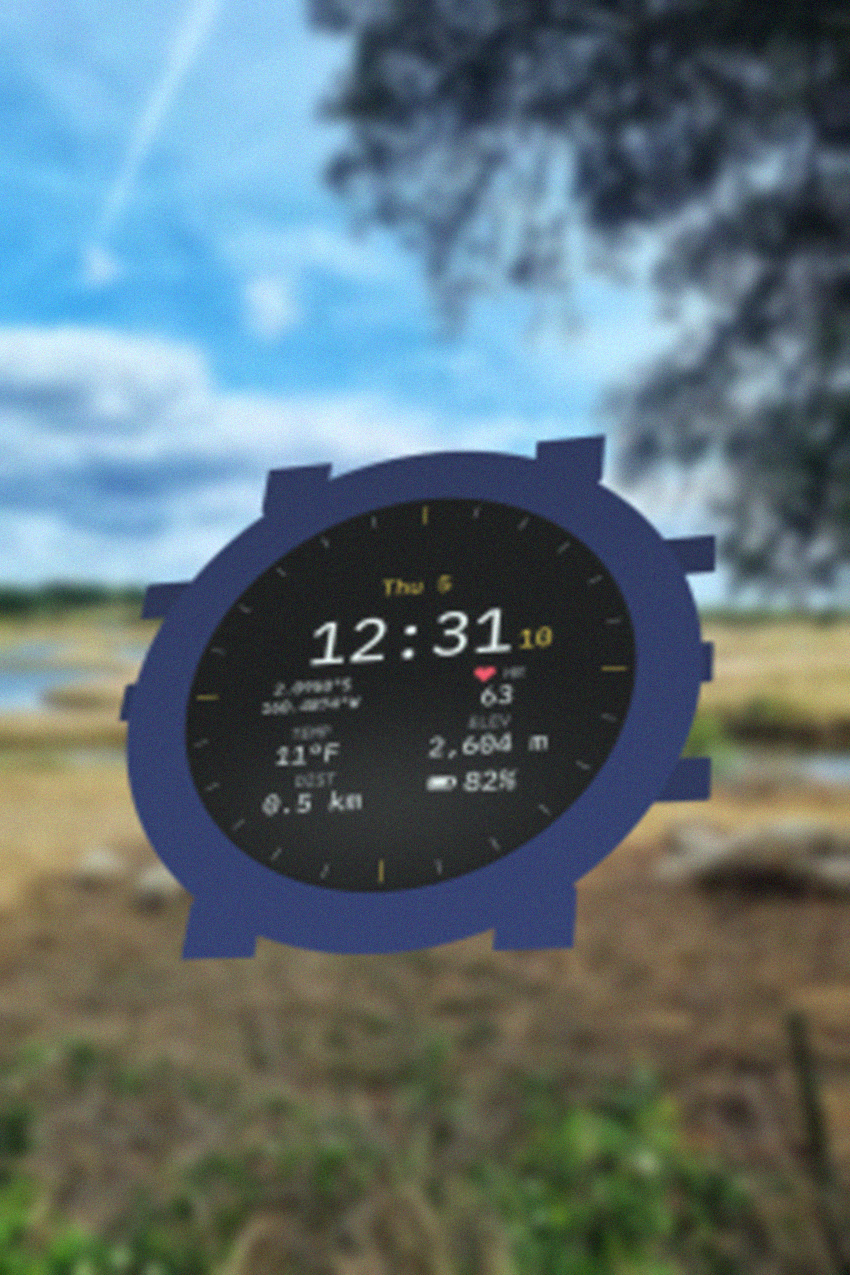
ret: {"hour": 12, "minute": 31}
